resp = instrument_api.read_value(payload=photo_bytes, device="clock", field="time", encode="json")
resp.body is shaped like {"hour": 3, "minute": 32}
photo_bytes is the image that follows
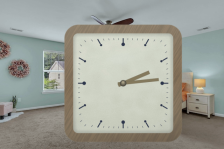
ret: {"hour": 2, "minute": 14}
